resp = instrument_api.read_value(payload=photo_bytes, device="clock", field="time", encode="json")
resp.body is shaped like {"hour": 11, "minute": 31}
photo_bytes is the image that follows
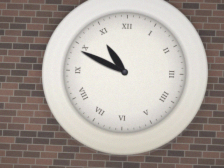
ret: {"hour": 10, "minute": 49}
